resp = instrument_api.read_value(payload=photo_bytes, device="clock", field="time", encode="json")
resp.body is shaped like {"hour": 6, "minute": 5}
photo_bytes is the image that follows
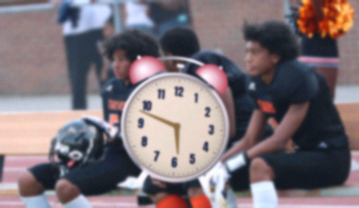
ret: {"hour": 5, "minute": 48}
